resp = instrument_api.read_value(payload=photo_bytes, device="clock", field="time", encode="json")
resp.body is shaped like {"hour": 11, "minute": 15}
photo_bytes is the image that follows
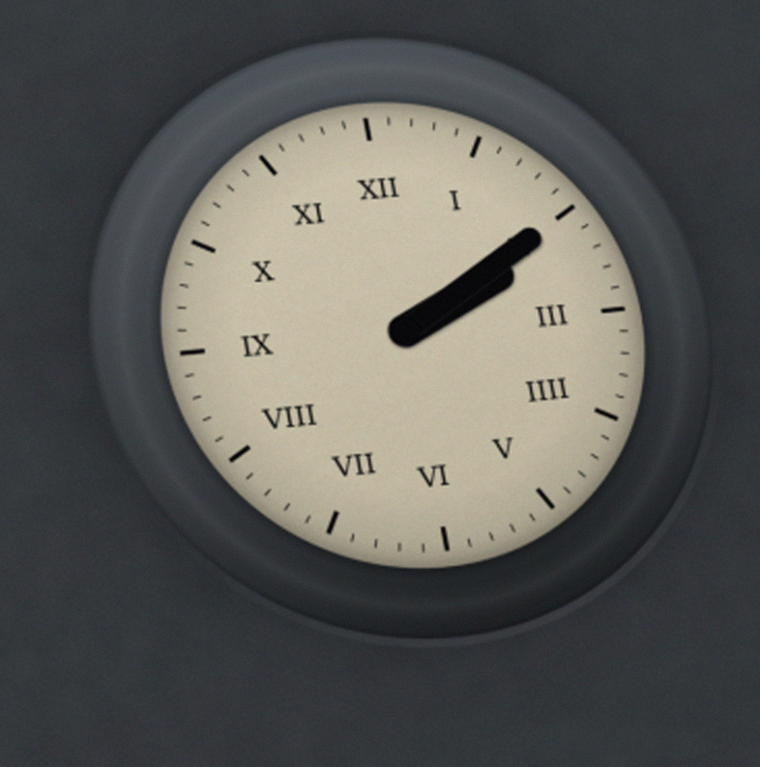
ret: {"hour": 2, "minute": 10}
